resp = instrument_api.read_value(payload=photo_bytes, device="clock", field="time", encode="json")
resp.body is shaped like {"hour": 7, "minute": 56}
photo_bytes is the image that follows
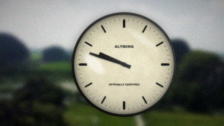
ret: {"hour": 9, "minute": 48}
